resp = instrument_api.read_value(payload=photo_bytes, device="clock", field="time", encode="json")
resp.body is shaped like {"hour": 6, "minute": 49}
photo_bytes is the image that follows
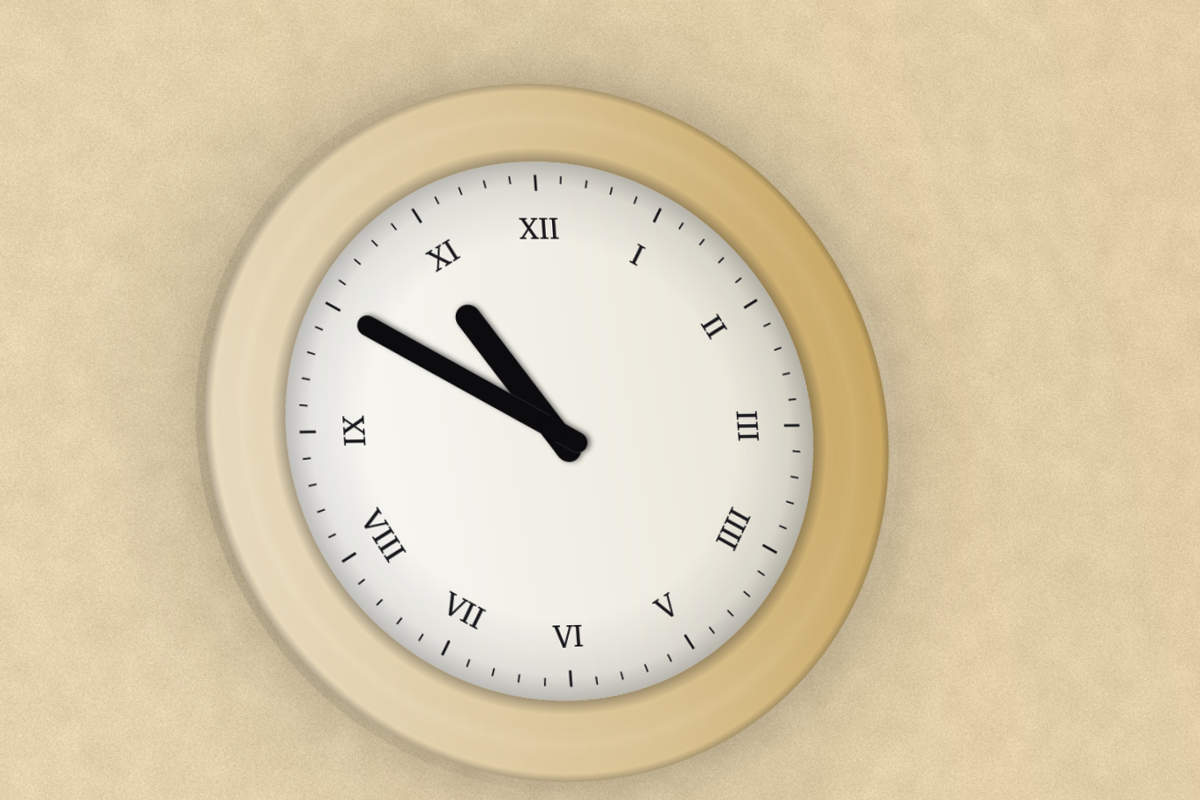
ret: {"hour": 10, "minute": 50}
